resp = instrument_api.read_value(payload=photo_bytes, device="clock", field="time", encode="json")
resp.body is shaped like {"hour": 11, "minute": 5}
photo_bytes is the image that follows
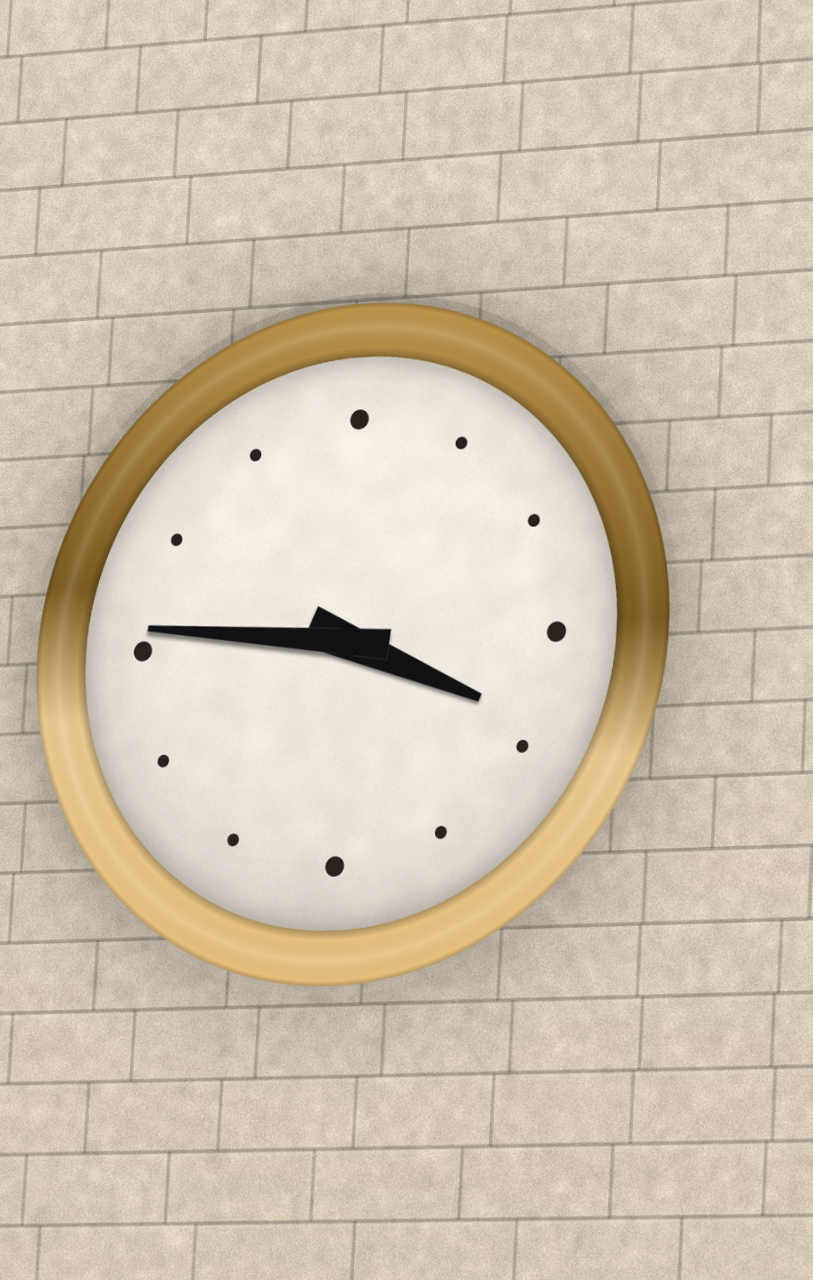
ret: {"hour": 3, "minute": 46}
